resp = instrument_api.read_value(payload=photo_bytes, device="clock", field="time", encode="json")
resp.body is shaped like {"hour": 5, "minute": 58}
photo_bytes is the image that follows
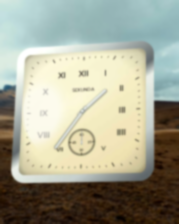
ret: {"hour": 1, "minute": 36}
